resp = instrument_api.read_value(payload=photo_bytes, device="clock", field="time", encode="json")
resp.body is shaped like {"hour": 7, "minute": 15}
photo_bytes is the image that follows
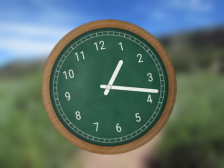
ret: {"hour": 1, "minute": 18}
